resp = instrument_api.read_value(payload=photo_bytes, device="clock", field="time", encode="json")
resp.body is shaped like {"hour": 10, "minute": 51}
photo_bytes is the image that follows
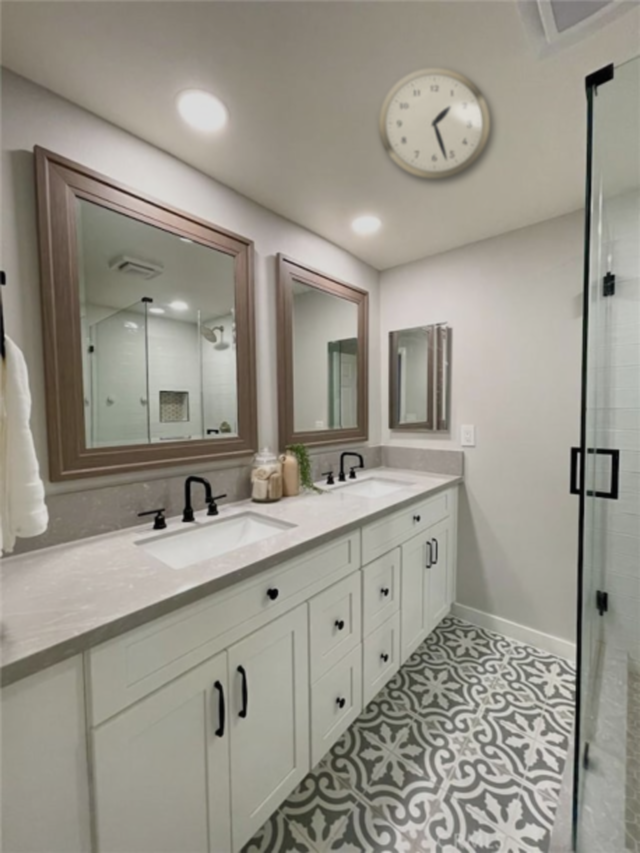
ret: {"hour": 1, "minute": 27}
